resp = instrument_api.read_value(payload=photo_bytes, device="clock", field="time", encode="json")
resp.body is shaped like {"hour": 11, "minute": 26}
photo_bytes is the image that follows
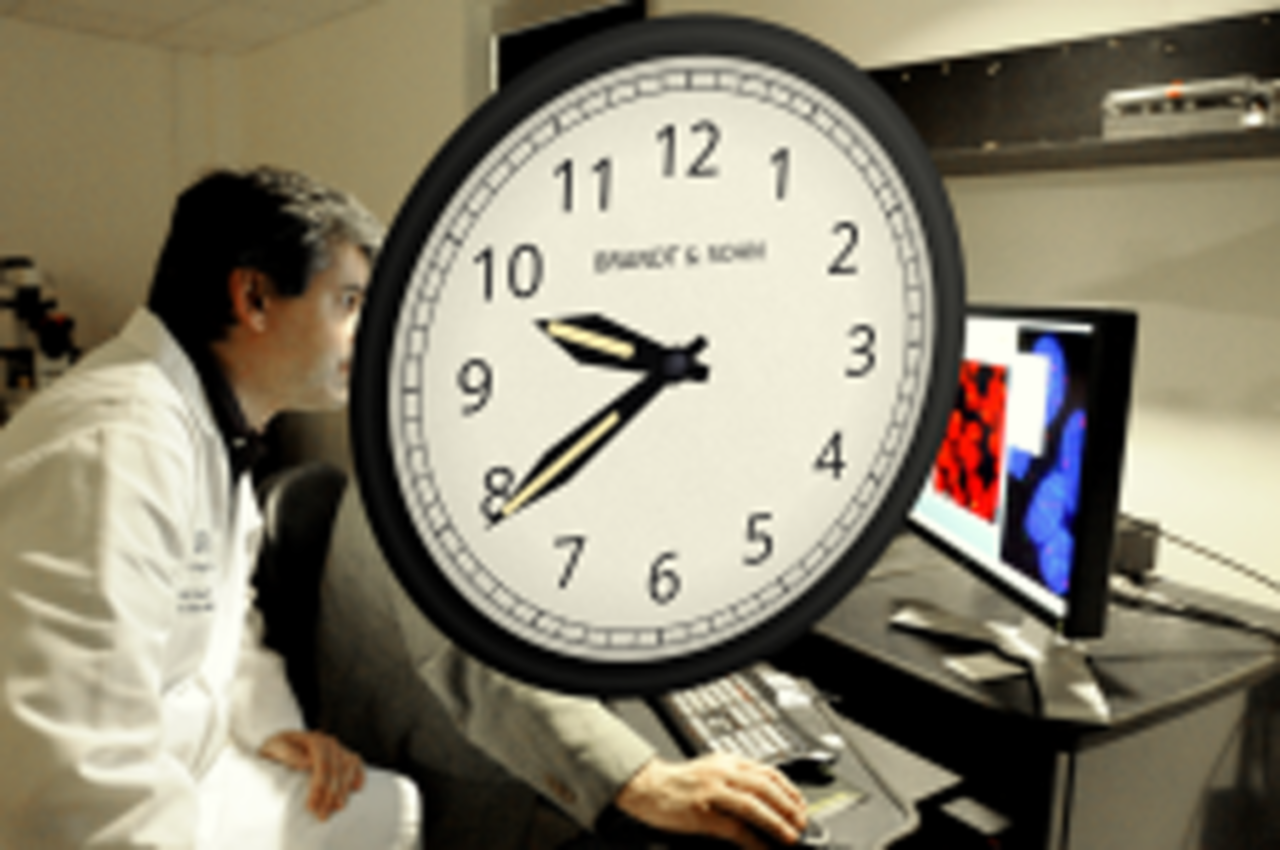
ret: {"hour": 9, "minute": 39}
